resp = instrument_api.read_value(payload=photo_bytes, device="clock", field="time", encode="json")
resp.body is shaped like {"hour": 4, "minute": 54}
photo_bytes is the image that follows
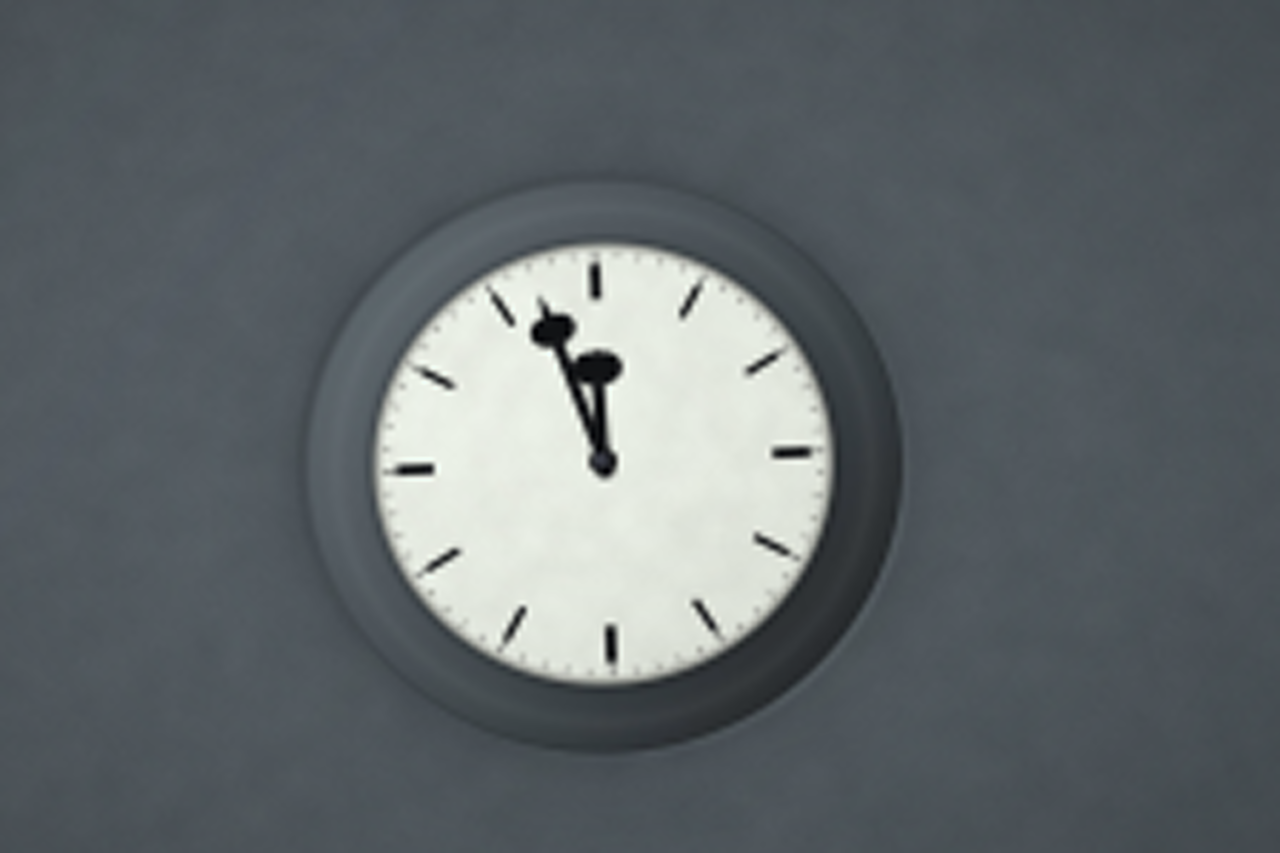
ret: {"hour": 11, "minute": 57}
